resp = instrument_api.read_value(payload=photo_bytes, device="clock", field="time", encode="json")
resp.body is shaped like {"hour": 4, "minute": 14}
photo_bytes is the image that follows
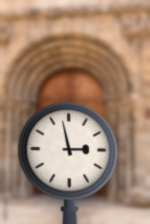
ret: {"hour": 2, "minute": 58}
